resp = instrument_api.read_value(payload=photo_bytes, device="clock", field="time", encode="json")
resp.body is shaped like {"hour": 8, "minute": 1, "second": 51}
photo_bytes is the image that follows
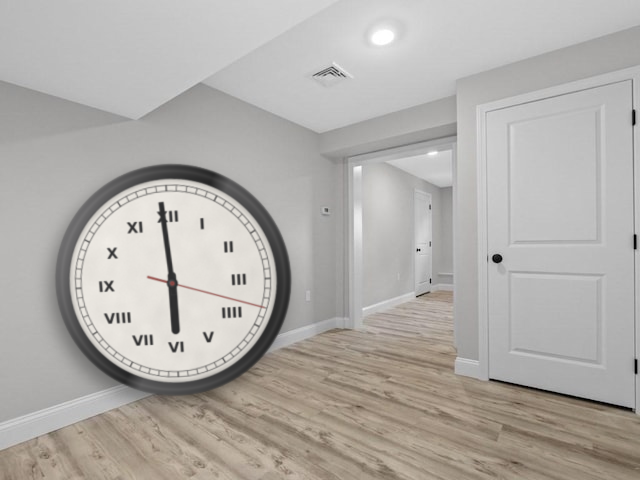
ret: {"hour": 5, "minute": 59, "second": 18}
